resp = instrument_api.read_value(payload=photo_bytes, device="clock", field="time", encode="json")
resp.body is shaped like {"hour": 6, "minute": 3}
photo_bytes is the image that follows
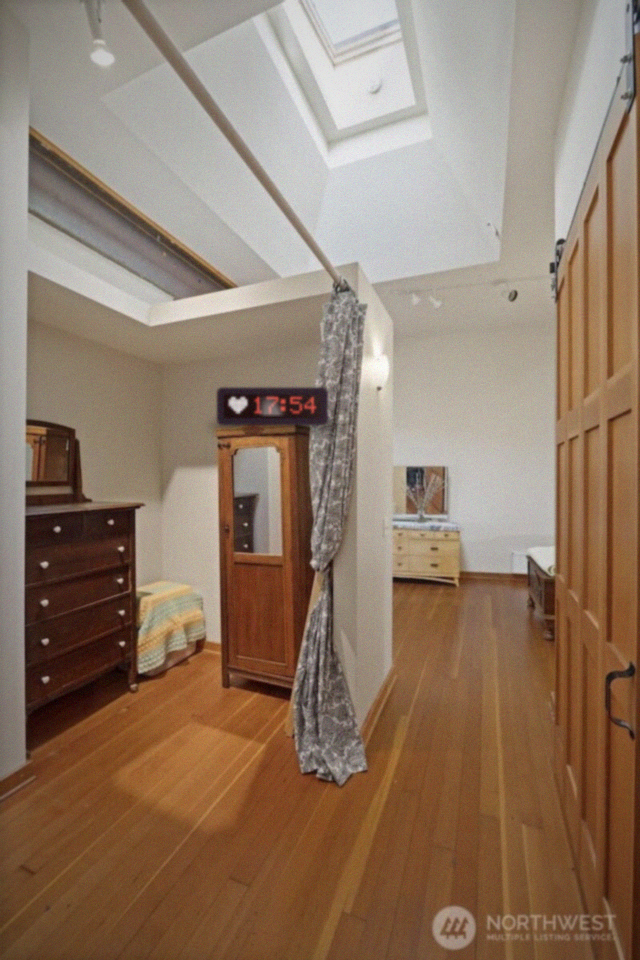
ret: {"hour": 17, "minute": 54}
